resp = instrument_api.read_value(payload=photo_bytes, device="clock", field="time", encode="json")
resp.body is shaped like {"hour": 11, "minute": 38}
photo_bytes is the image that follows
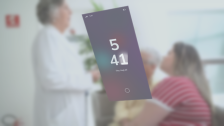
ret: {"hour": 5, "minute": 41}
